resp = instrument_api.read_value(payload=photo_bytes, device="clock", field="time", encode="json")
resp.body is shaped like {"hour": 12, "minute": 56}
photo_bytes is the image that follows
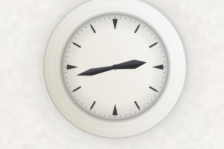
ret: {"hour": 2, "minute": 43}
